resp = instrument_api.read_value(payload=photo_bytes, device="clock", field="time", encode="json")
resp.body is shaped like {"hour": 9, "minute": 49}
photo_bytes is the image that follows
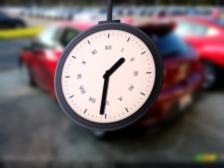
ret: {"hour": 1, "minute": 31}
